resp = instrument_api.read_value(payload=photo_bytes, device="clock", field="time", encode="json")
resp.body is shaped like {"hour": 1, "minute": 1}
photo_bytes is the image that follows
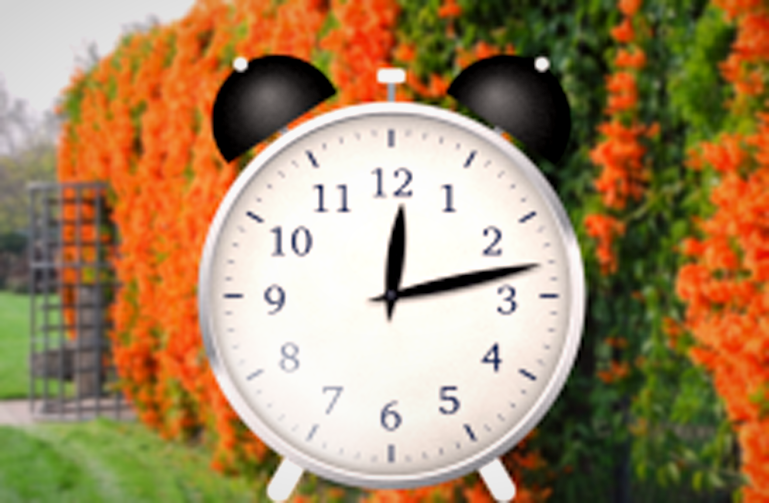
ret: {"hour": 12, "minute": 13}
